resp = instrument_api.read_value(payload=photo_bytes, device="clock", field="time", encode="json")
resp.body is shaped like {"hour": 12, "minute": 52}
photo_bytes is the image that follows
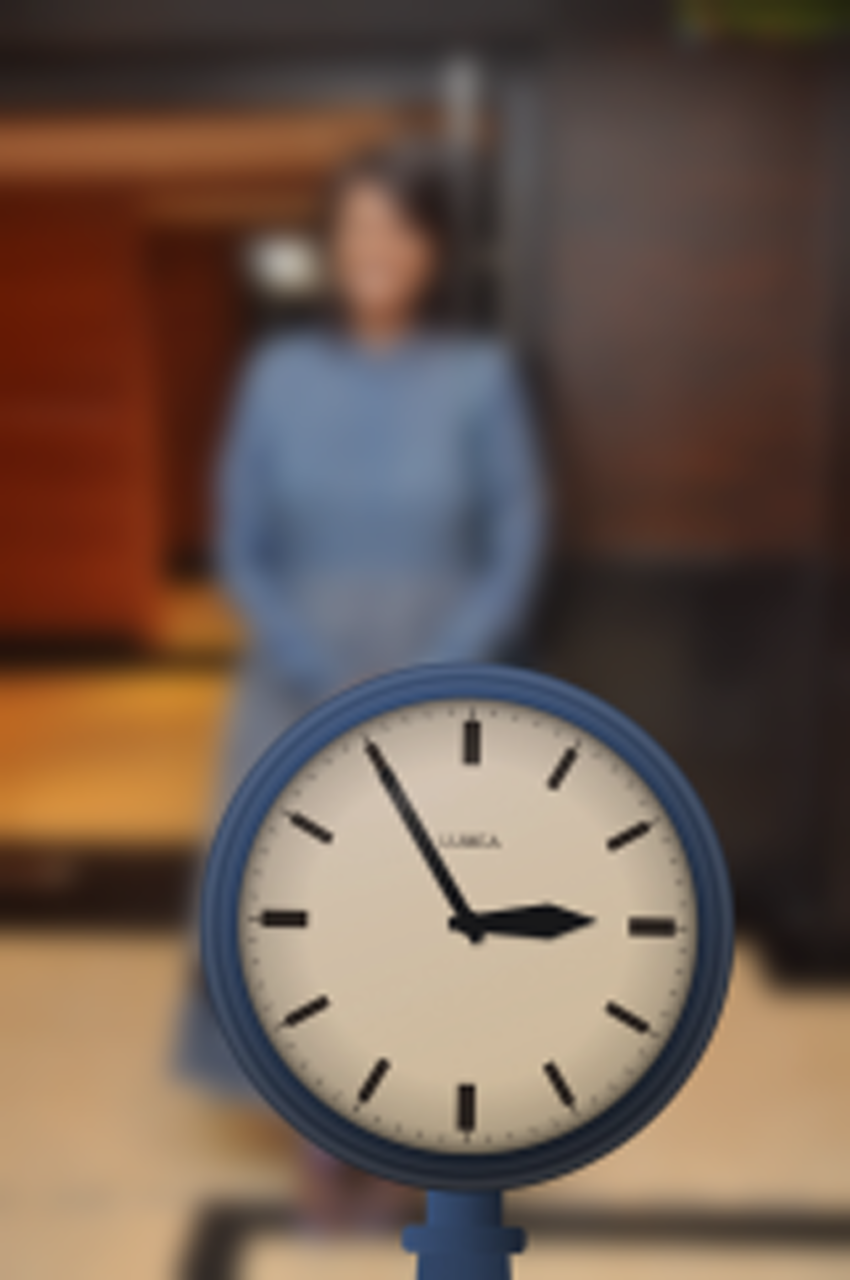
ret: {"hour": 2, "minute": 55}
